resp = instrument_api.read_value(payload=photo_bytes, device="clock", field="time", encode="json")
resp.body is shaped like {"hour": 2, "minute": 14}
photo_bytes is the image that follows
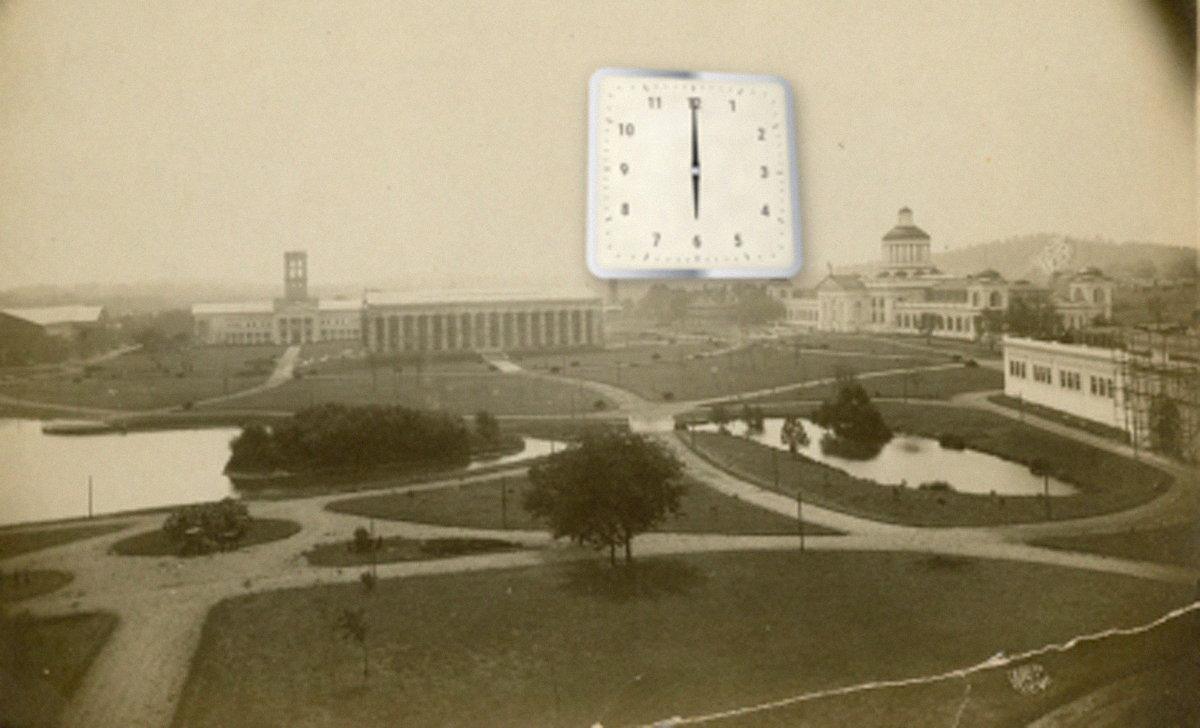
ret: {"hour": 6, "minute": 0}
